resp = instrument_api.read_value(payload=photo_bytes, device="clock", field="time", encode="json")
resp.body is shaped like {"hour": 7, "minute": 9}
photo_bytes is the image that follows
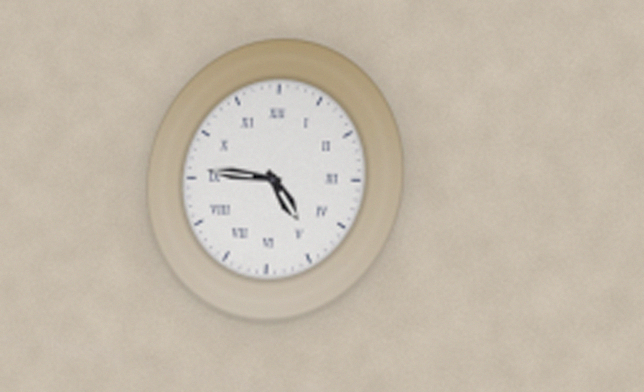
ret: {"hour": 4, "minute": 46}
